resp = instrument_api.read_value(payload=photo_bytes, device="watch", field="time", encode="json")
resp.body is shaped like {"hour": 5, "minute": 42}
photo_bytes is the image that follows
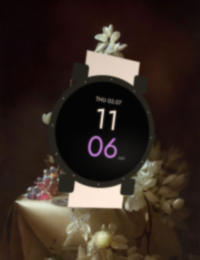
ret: {"hour": 11, "minute": 6}
